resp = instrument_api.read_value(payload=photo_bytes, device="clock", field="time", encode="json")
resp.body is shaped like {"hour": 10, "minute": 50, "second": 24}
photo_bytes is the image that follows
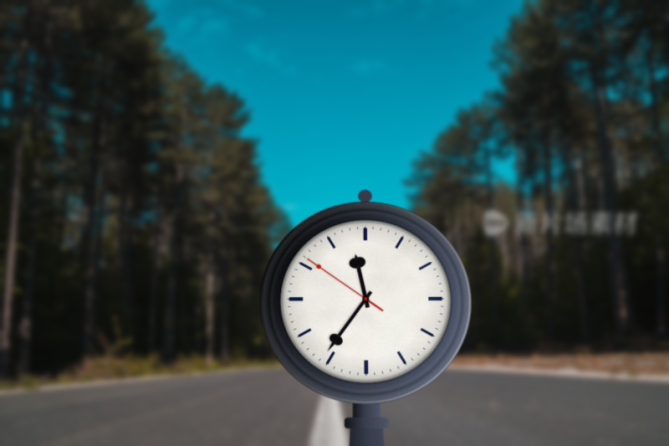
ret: {"hour": 11, "minute": 35, "second": 51}
